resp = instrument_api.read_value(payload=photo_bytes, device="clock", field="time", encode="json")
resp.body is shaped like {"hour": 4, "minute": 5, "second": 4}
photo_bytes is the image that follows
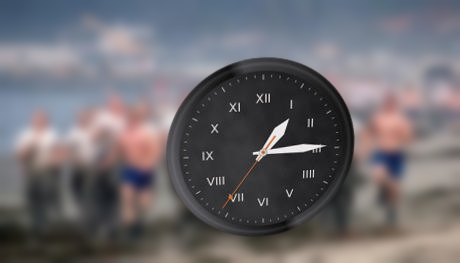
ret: {"hour": 1, "minute": 14, "second": 36}
